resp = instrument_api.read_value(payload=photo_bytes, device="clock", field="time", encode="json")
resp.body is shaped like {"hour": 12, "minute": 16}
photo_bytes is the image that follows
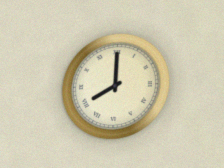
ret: {"hour": 8, "minute": 0}
